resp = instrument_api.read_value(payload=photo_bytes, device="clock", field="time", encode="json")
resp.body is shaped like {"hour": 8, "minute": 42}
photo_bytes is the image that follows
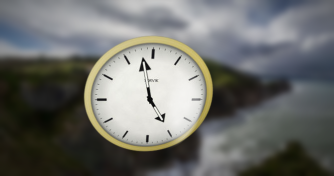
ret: {"hour": 4, "minute": 58}
